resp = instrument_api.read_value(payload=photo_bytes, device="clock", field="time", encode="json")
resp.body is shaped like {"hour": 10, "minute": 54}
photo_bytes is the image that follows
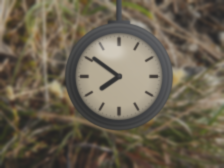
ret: {"hour": 7, "minute": 51}
